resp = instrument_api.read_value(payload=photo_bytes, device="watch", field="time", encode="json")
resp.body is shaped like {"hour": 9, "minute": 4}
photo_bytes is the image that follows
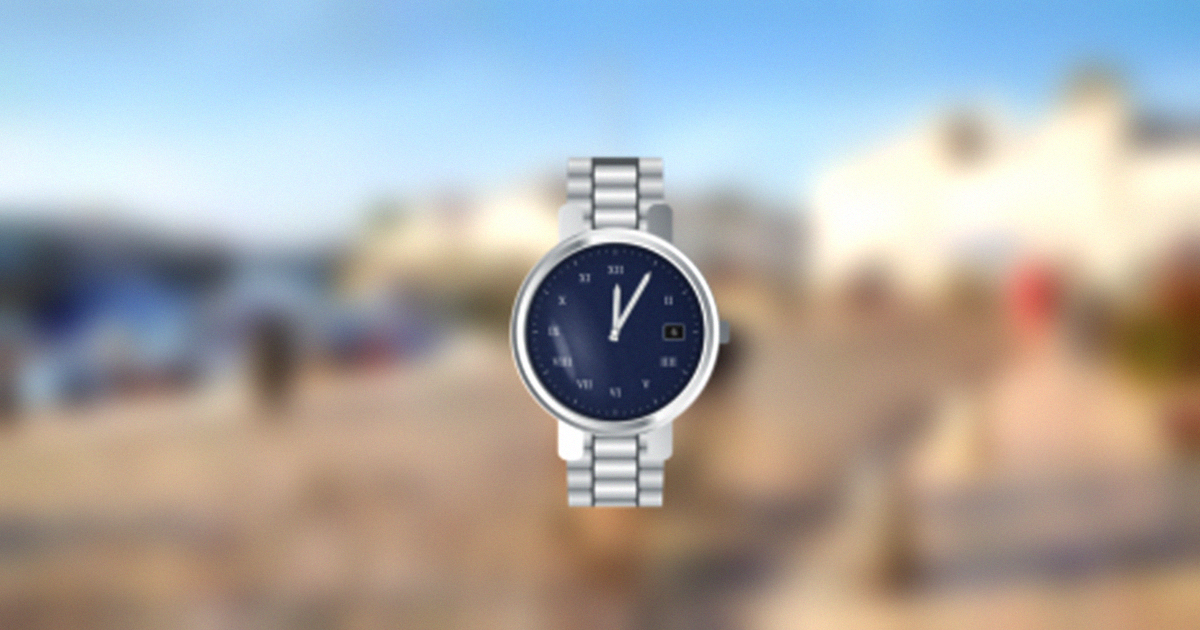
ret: {"hour": 12, "minute": 5}
